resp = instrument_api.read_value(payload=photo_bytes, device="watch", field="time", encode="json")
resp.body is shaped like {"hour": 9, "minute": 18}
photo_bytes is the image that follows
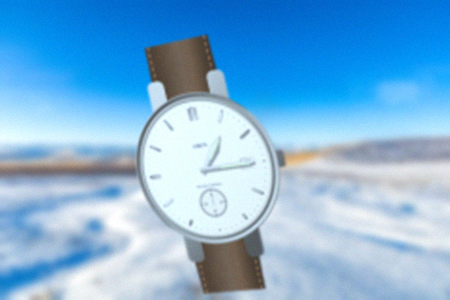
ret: {"hour": 1, "minute": 15}
